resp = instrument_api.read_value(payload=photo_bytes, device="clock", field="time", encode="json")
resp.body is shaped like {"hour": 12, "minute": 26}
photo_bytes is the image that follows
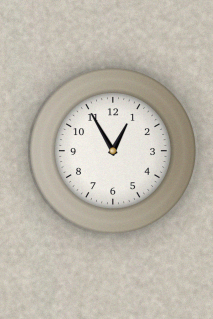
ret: {"hour": 12, "minute": 55}
